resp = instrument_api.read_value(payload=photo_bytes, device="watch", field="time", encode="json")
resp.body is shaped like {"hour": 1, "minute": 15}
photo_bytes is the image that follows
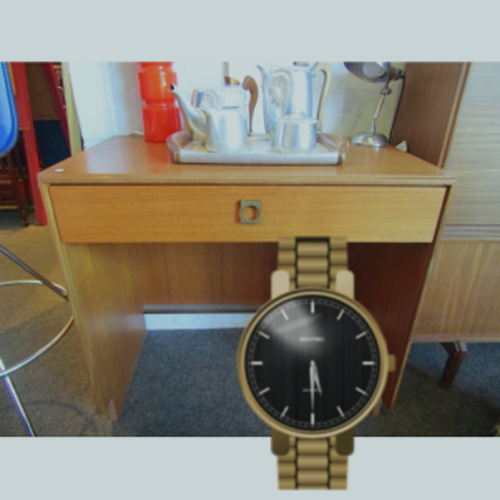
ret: {"hour": 5, "minute": 30}
